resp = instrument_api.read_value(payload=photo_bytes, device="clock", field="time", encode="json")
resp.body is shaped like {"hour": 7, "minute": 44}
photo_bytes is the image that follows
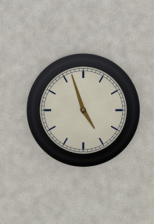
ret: {"hour": 4, "minute": 57}
